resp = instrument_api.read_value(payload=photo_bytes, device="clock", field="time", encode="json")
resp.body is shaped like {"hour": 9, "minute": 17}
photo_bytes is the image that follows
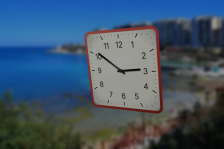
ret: {"hour": 2, "minute": 51}
